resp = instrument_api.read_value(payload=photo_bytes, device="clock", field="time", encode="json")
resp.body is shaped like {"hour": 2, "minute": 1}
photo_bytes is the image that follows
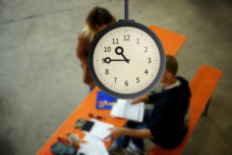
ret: {"hour": 10, "minute": 45}
